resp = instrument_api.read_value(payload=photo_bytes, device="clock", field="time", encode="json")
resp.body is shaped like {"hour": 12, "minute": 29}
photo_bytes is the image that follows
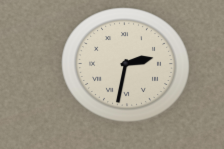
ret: {"hour": 2, "minute": 32}
